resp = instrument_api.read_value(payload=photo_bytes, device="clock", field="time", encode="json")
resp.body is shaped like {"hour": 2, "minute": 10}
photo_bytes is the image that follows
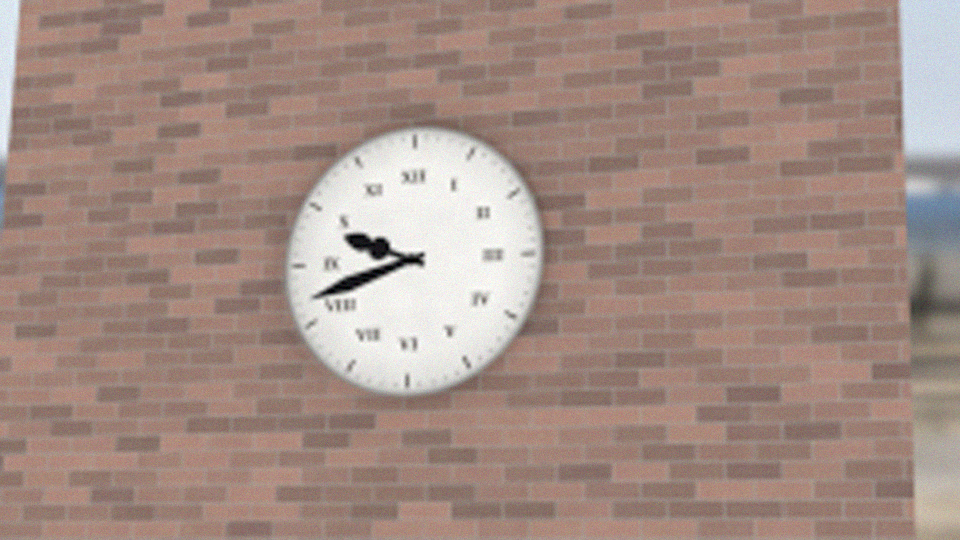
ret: {"hour": 9, "minute": 42}
